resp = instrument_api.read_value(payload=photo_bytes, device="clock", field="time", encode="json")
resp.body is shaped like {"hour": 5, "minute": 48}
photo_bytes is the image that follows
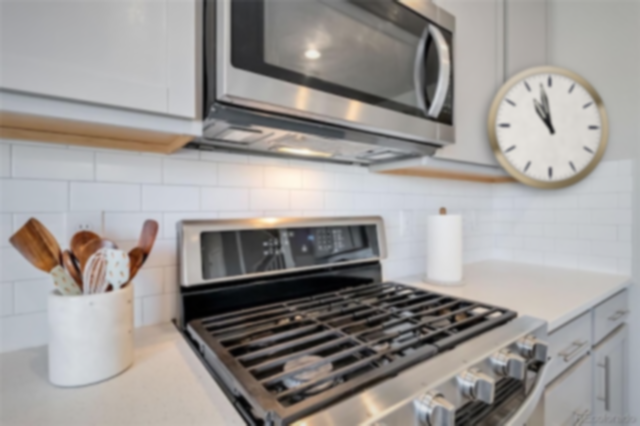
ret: {"hour": 10, "minute": 58}
